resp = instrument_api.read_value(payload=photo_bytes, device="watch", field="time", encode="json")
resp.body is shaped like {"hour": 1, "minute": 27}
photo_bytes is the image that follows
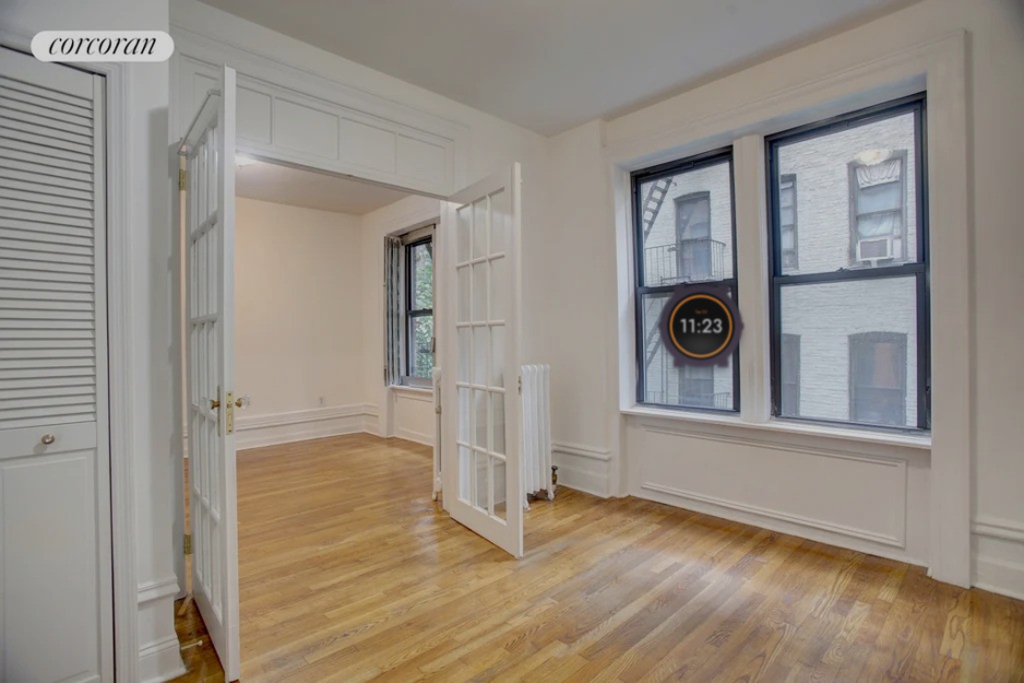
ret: {"hour": 11, "minute": 23}
